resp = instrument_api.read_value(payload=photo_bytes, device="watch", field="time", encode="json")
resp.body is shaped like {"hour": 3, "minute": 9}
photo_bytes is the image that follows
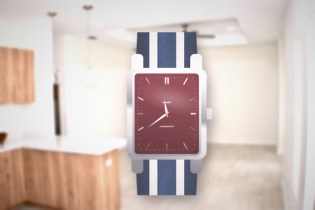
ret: {"hour": 11, "minute": 39}
